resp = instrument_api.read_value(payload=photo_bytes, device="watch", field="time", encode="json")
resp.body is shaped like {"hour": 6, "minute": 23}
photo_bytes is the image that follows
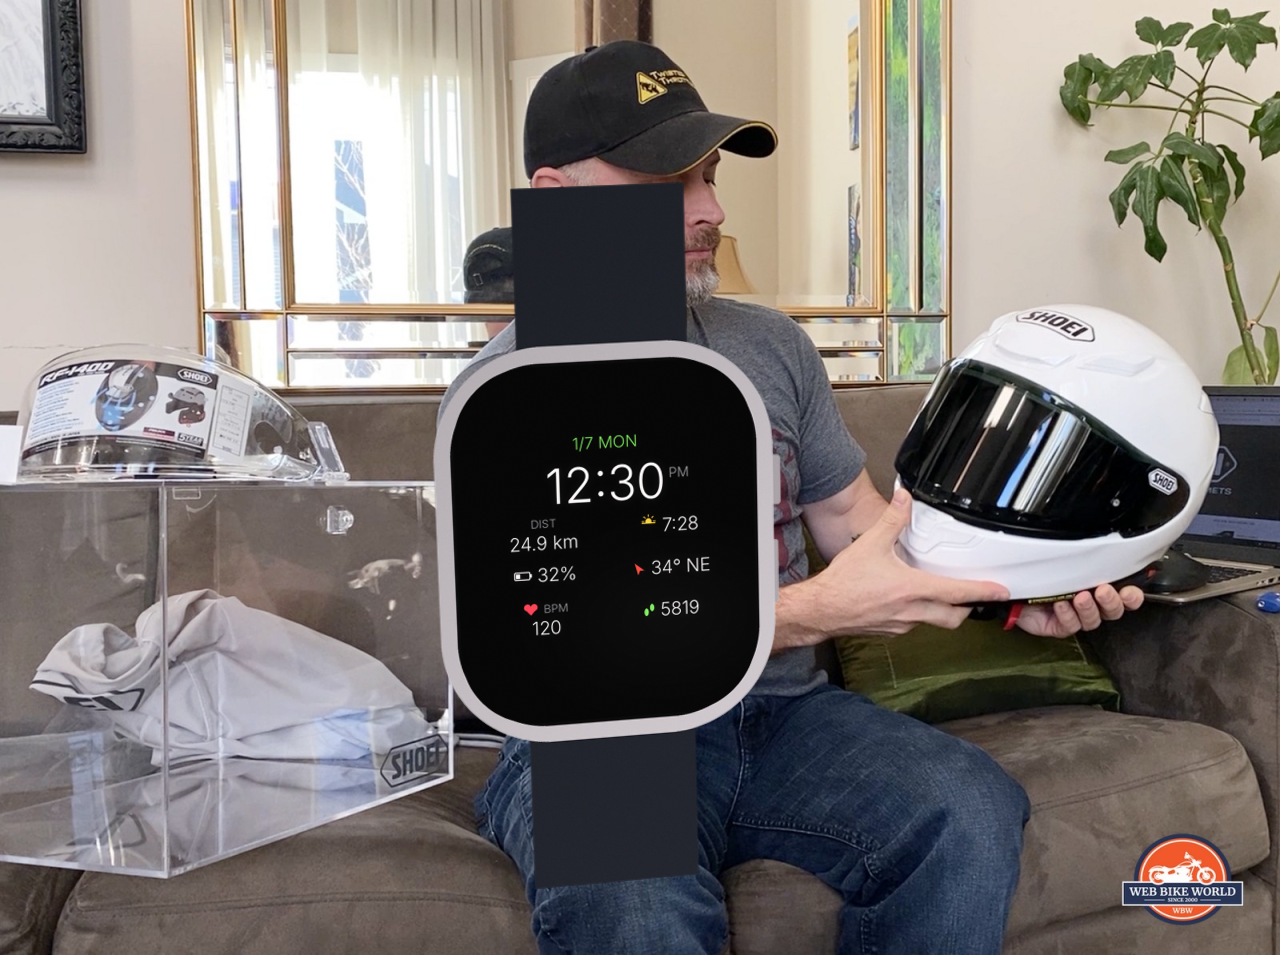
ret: {"hour": 12, "minute": 30}
